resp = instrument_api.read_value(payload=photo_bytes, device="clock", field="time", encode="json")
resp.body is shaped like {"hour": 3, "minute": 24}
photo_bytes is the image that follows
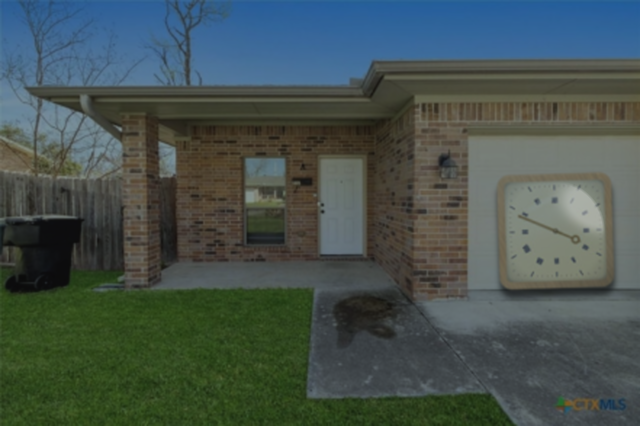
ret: {"hour": 3, "minute": 49}
